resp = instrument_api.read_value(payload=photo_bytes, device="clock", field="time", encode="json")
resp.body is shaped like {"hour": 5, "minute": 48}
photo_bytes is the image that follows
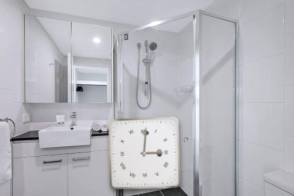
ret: {"hour": 3, "minute": 1}
